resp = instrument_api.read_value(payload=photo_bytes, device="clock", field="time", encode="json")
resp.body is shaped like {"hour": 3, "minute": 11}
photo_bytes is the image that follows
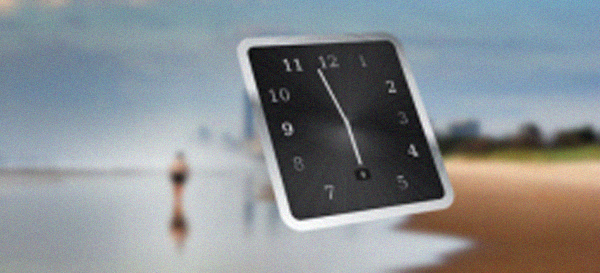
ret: {"hour": 5, "minute": 58}
